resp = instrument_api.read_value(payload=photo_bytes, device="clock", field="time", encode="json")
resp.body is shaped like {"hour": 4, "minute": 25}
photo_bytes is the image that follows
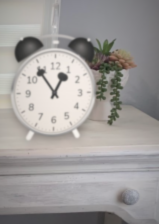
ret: {"hour": 12, "minute": 54}
